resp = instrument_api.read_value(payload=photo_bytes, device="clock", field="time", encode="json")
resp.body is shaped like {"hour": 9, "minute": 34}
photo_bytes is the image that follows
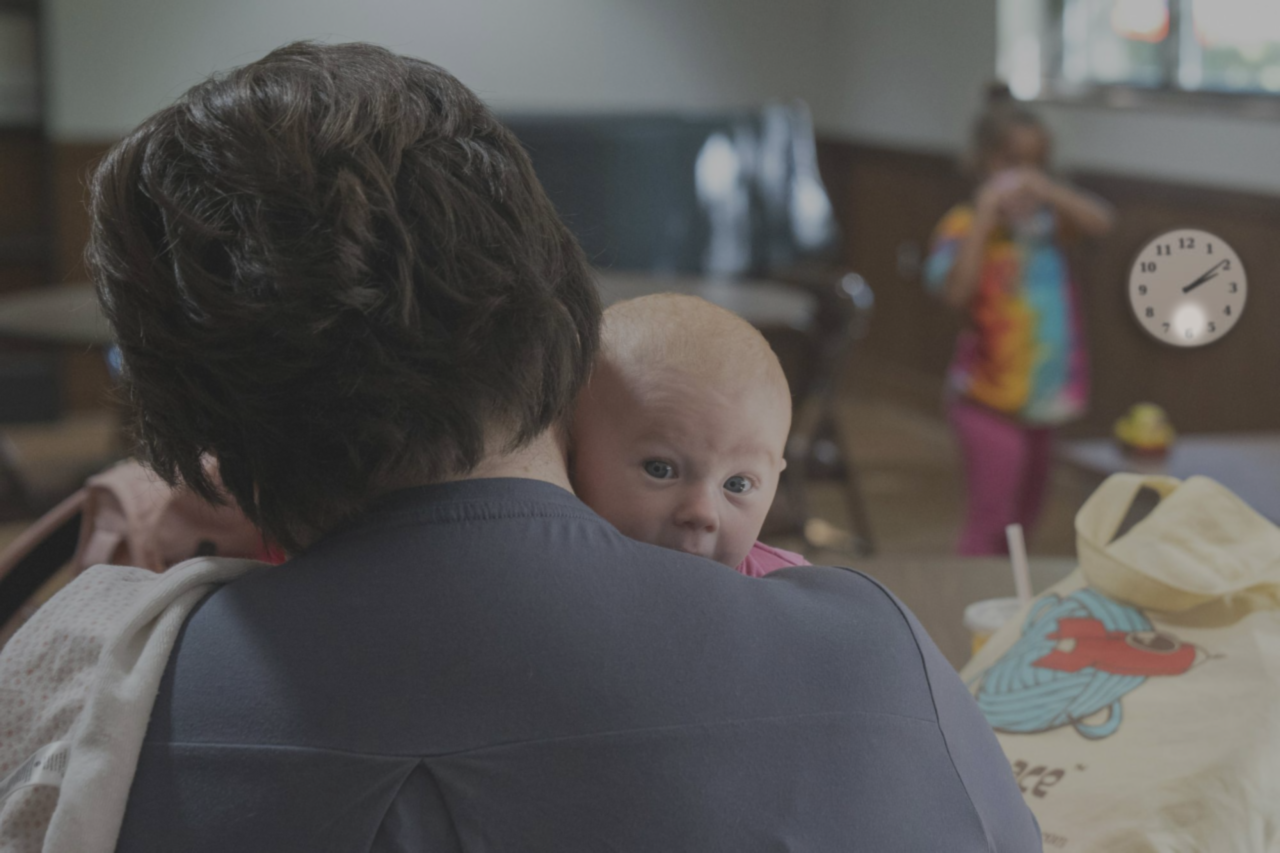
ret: {"hour": 2, "minute": 9}
